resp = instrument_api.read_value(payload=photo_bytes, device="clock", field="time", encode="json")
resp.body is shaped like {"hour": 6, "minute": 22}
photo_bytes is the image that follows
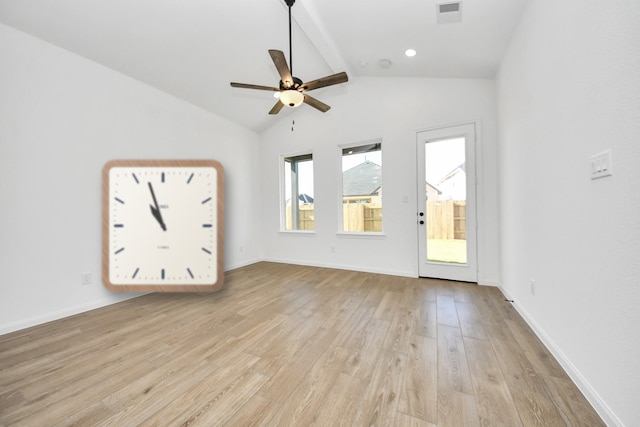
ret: {"hour": 10, "minute": 57}
